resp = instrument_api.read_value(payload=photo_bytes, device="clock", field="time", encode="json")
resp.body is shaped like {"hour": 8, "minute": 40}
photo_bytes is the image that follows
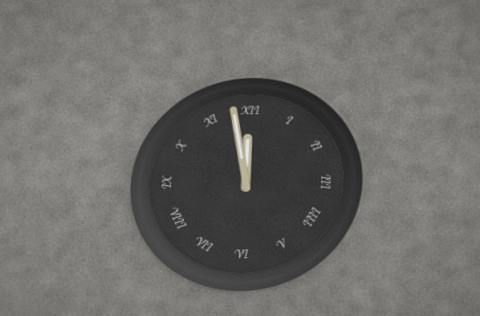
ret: {"hour": 11, "minute": 58}
